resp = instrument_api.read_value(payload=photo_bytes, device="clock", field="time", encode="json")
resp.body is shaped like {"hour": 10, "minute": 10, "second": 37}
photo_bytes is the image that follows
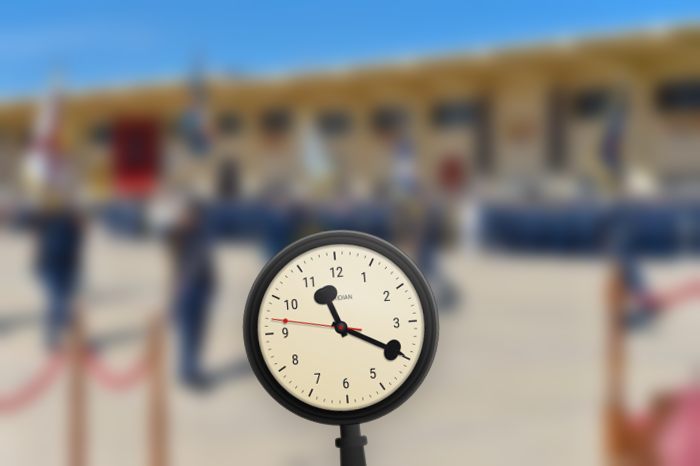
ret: {"hour": 11, "minute": 19, "second": 47}
